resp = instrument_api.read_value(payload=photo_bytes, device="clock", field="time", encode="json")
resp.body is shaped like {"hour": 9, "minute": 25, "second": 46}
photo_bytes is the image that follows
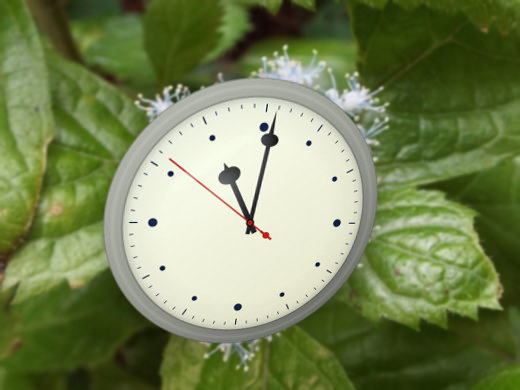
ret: {"hour": 11, "minute": 0, "second": 51}
